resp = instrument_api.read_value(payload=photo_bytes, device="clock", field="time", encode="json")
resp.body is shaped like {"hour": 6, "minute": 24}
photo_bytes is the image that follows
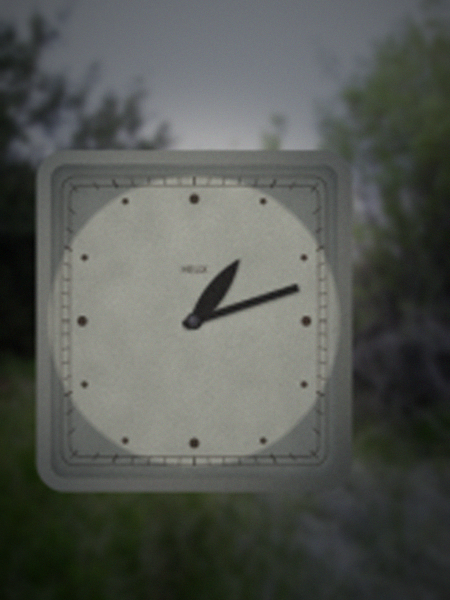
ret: {"hour": 1, "minute": 12}
